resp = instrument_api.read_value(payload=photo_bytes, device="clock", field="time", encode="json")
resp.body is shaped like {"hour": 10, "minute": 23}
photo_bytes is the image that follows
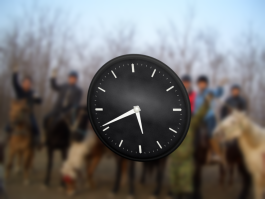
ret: {"hour": 5, "minute": 41}
